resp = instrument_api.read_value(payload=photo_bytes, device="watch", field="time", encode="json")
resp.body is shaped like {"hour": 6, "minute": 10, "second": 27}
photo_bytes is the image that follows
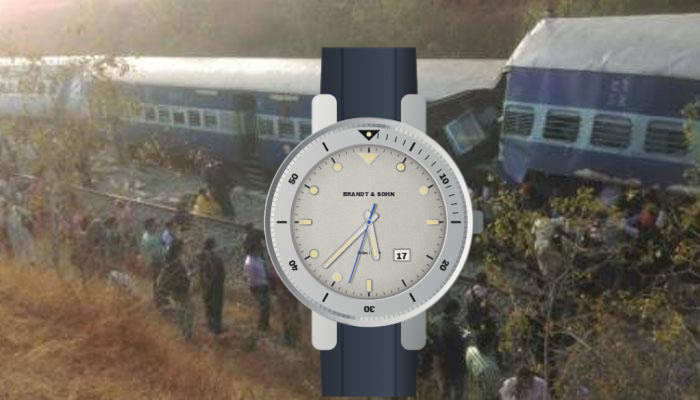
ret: {"hour": 5, "minute": 37, "second": 33}
